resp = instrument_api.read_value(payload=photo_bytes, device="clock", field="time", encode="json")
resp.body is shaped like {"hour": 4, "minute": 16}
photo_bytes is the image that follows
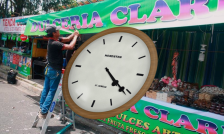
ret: {"hour": 4, "minute": 21}
